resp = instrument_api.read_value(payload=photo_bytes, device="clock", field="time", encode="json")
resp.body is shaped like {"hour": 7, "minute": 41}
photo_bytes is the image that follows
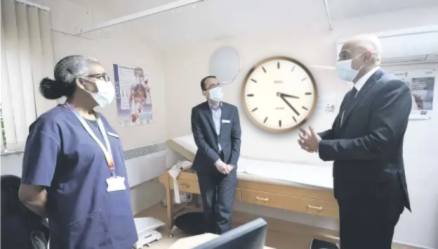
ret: {"hour": 3, "minute": 23}
